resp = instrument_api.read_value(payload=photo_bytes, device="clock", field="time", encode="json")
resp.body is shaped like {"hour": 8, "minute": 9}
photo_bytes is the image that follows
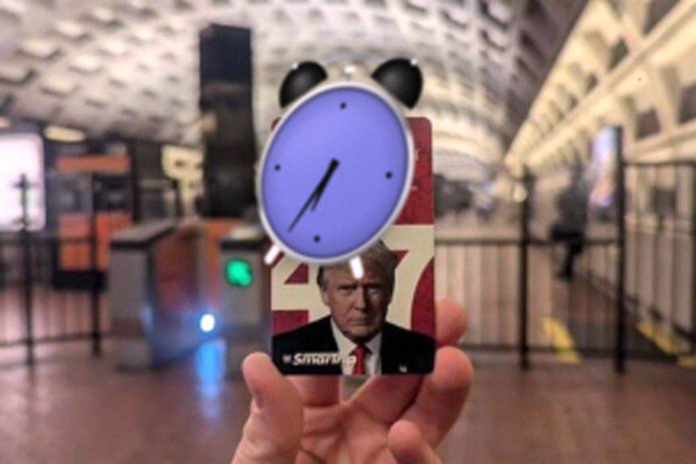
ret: {"hour": 6, "minute": 35}
